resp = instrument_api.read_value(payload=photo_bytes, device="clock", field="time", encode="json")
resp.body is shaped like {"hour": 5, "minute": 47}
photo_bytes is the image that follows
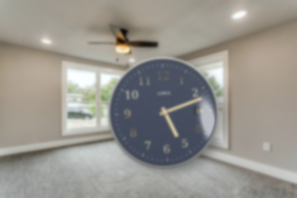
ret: {"hour": 5, "minute": 12}
